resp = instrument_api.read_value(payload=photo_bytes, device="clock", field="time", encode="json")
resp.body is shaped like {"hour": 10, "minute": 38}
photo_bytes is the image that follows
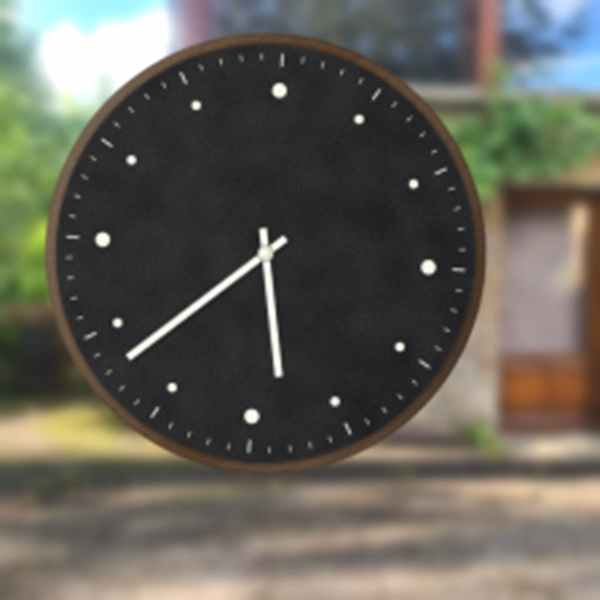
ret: {"hour": 5, "minute": 38}
